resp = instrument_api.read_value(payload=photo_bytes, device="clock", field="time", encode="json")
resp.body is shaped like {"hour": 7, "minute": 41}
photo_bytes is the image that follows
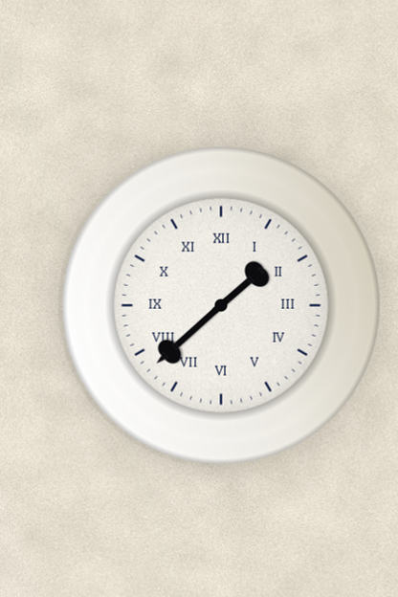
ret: {"hour": 1, "minute": 38}
